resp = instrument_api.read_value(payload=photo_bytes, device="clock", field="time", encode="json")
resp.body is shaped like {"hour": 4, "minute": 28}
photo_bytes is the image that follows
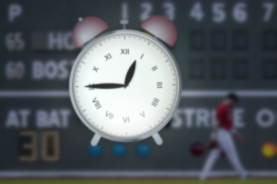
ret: {"hour": 12, "minute": 45}
